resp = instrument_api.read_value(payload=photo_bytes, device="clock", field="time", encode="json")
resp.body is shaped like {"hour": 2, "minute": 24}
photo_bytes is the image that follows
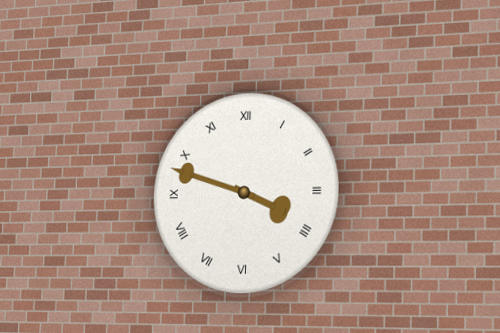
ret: {"hour": 3, "minute": 48}
